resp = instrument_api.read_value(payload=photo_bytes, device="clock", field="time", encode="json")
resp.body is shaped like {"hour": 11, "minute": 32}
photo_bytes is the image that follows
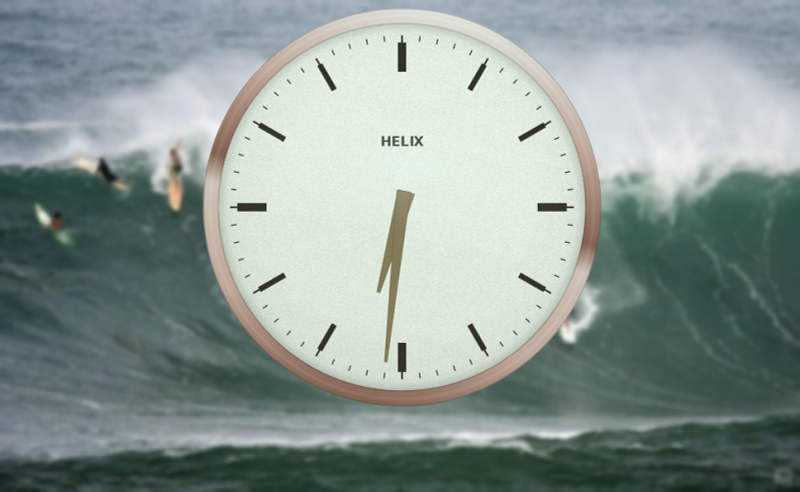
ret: {"hour": 6, "minute": 31}
